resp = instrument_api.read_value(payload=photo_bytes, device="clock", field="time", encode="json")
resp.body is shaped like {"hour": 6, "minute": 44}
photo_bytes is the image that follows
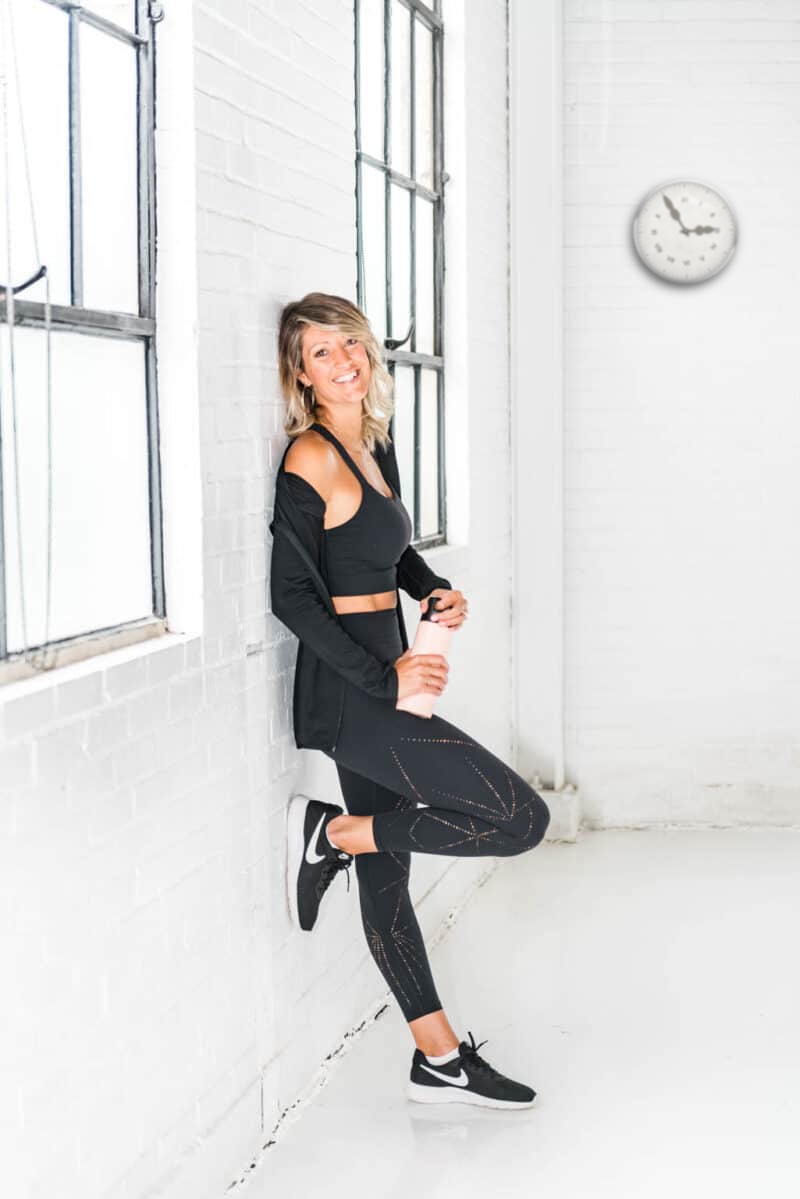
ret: {"hour": 2, "minute": 55}
